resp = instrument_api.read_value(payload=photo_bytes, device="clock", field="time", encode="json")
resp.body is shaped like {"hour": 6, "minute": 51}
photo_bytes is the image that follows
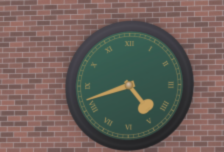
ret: {"hour": 4, "minute": 42}
